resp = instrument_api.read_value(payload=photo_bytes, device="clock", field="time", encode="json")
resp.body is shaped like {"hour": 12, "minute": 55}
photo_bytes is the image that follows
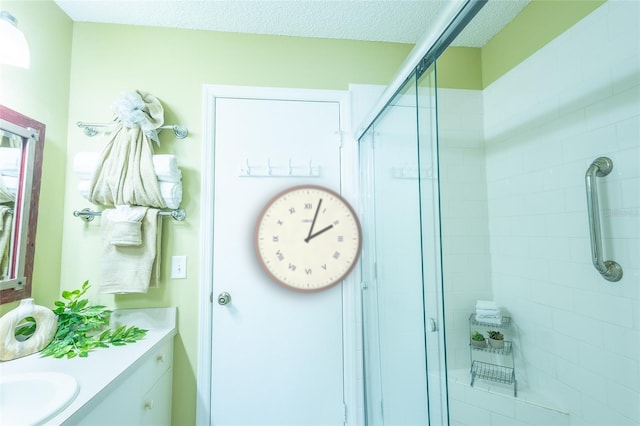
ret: {"hour": 2, "minute": 3}
